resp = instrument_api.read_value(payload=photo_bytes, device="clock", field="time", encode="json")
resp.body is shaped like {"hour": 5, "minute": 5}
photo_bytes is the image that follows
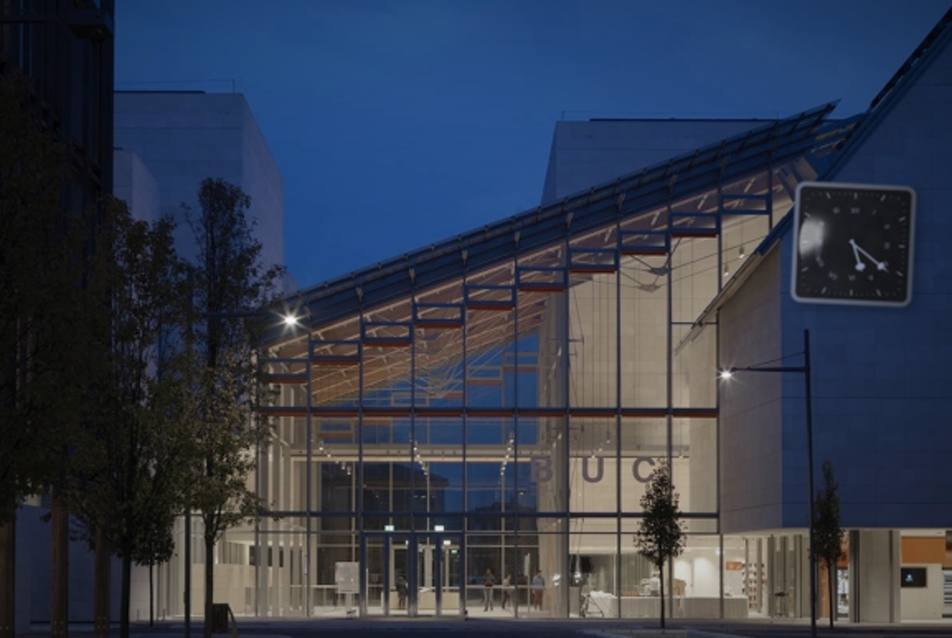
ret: {"hour": 5, "minute": 21}
